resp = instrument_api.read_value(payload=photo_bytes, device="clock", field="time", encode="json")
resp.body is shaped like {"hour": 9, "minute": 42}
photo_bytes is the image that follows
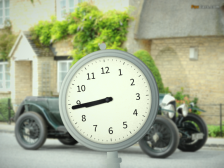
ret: {"hour": 8, "minute": 44}
